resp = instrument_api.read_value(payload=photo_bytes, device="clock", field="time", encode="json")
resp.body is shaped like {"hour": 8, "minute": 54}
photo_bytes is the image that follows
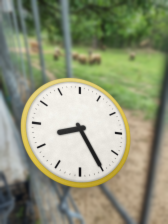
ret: {"hour": 8, "minute": 25}
